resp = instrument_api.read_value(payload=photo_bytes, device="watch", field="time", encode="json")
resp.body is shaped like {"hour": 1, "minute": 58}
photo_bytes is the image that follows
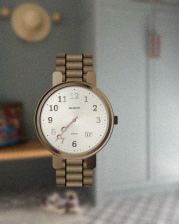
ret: {"hour": 7, "minute": 37}
